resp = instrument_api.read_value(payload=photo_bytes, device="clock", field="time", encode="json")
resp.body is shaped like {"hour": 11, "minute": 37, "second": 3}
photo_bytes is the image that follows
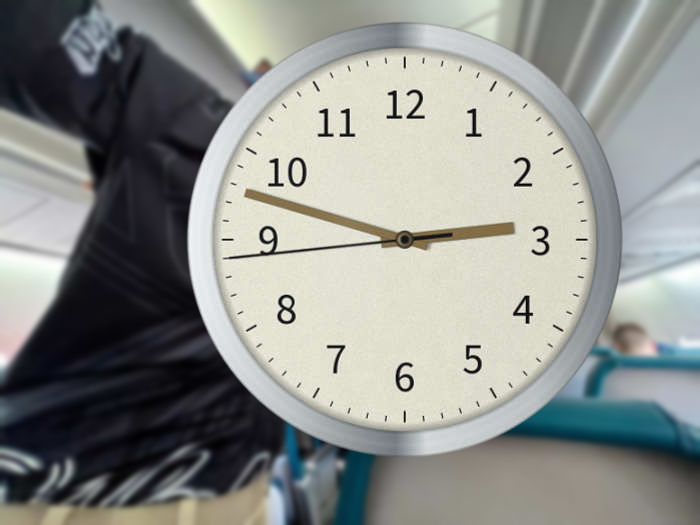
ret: {"hour": 2, "minute": 47, "second": 44}
